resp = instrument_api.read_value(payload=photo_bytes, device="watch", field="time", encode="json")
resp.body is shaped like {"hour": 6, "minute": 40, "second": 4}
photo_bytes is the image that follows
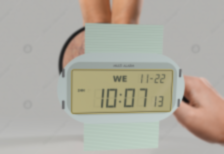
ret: {"hour": 10, "minute": 7, "second": 13}
